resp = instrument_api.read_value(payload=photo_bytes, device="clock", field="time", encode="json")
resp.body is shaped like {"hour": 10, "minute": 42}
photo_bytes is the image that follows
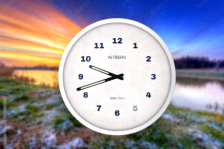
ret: {"hour": 9, "minute": 42}
